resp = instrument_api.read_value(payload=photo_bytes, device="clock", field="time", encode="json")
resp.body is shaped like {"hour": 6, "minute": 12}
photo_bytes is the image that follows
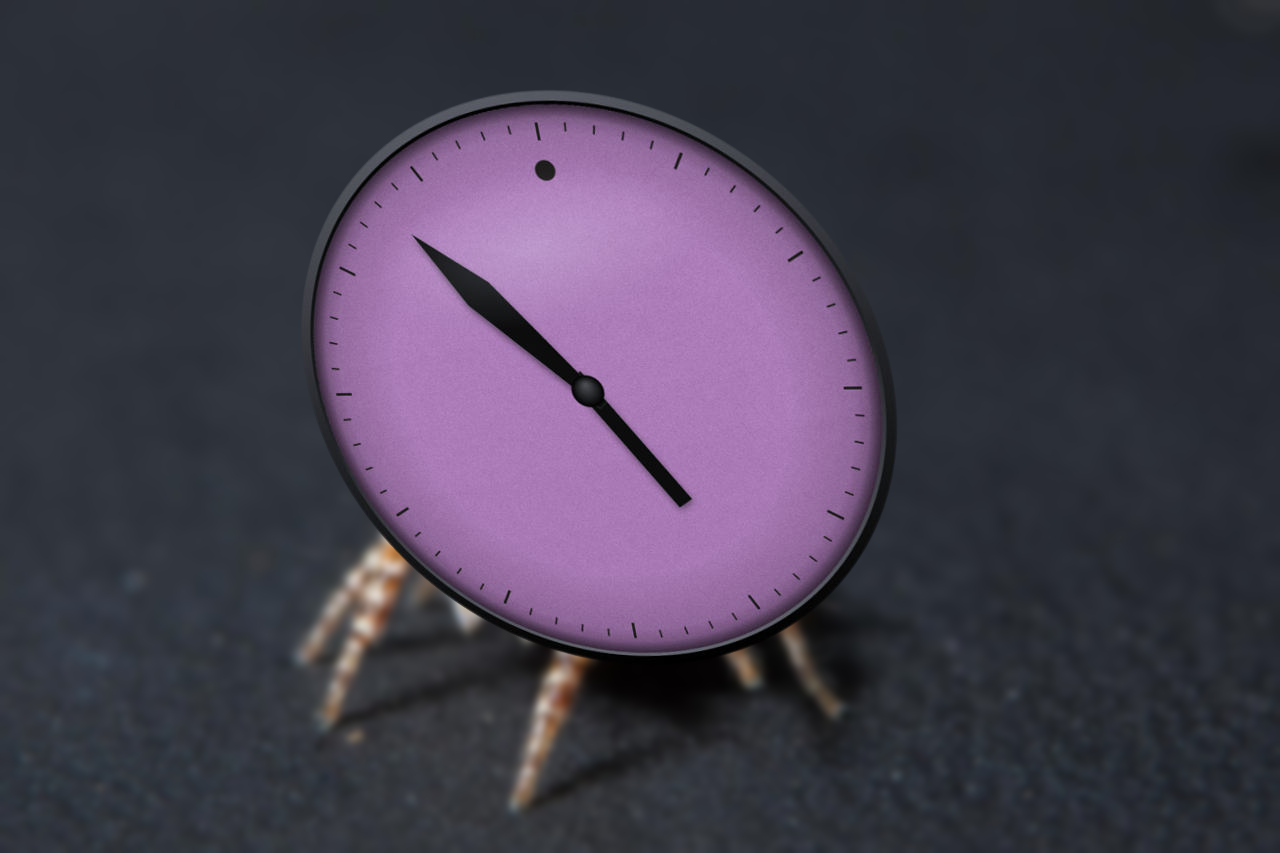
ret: {"hour": 4, "minute": 53}
